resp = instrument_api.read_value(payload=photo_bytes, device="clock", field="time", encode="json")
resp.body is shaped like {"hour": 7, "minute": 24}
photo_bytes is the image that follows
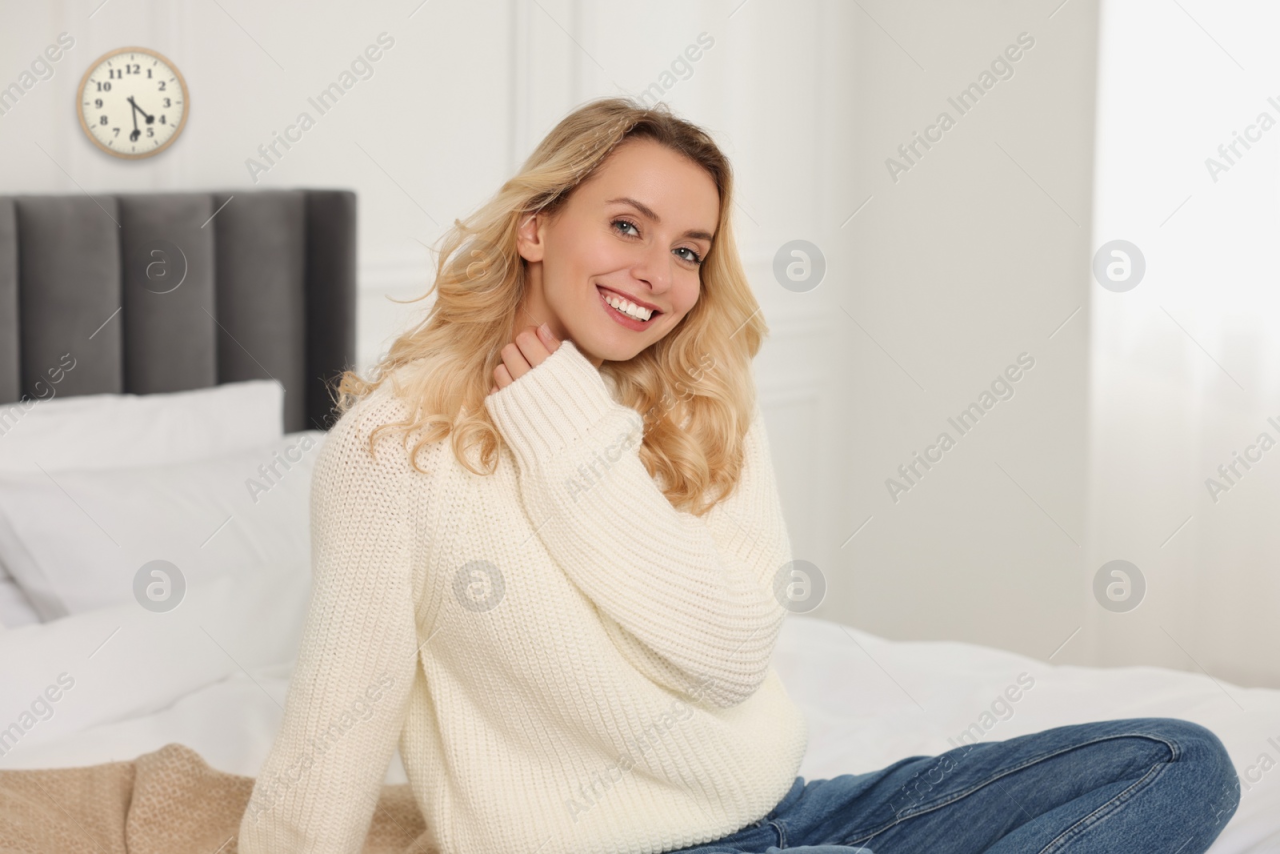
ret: {"hour": 4, "minute": 29}
